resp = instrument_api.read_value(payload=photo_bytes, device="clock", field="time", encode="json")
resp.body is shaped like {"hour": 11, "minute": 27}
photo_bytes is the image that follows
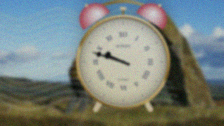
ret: {"hour": 9, "minute": 48}
